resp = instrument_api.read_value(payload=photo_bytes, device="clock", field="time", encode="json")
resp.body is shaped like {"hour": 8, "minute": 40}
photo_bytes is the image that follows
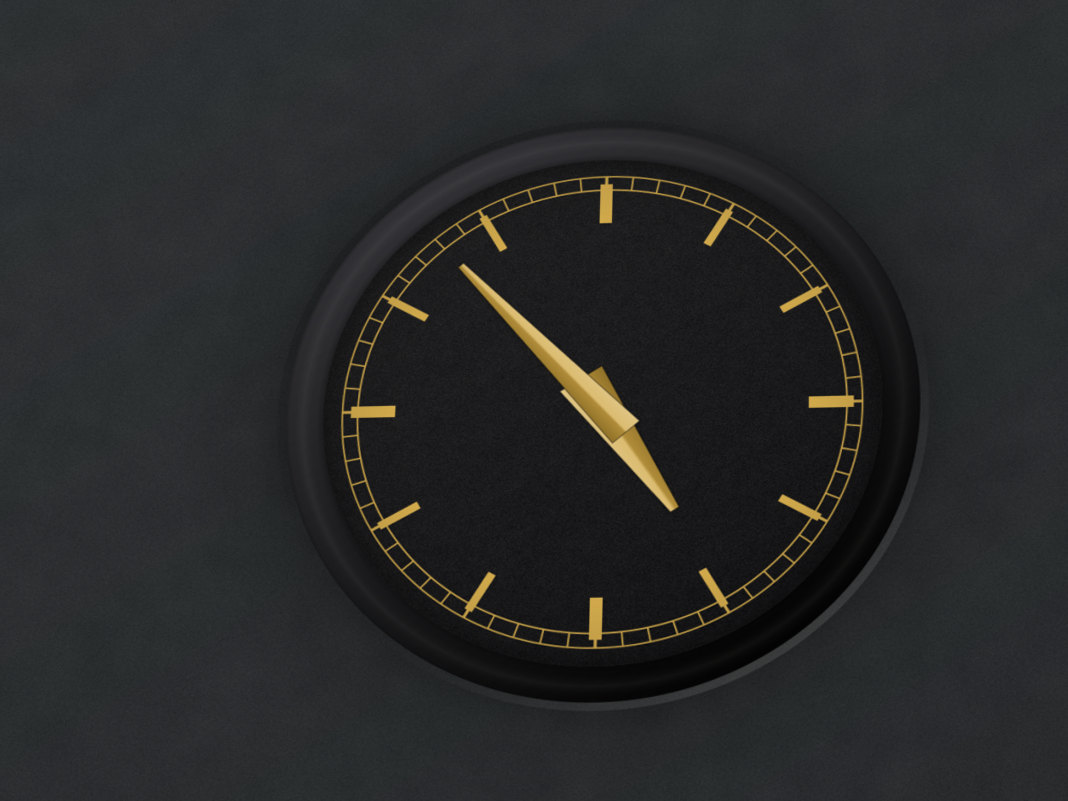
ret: {"hour": 4, "minute": 53}
